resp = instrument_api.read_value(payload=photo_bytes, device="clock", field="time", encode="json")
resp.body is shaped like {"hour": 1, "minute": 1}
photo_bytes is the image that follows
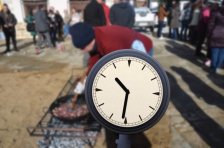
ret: {"hour": 10, "minute": 31}
